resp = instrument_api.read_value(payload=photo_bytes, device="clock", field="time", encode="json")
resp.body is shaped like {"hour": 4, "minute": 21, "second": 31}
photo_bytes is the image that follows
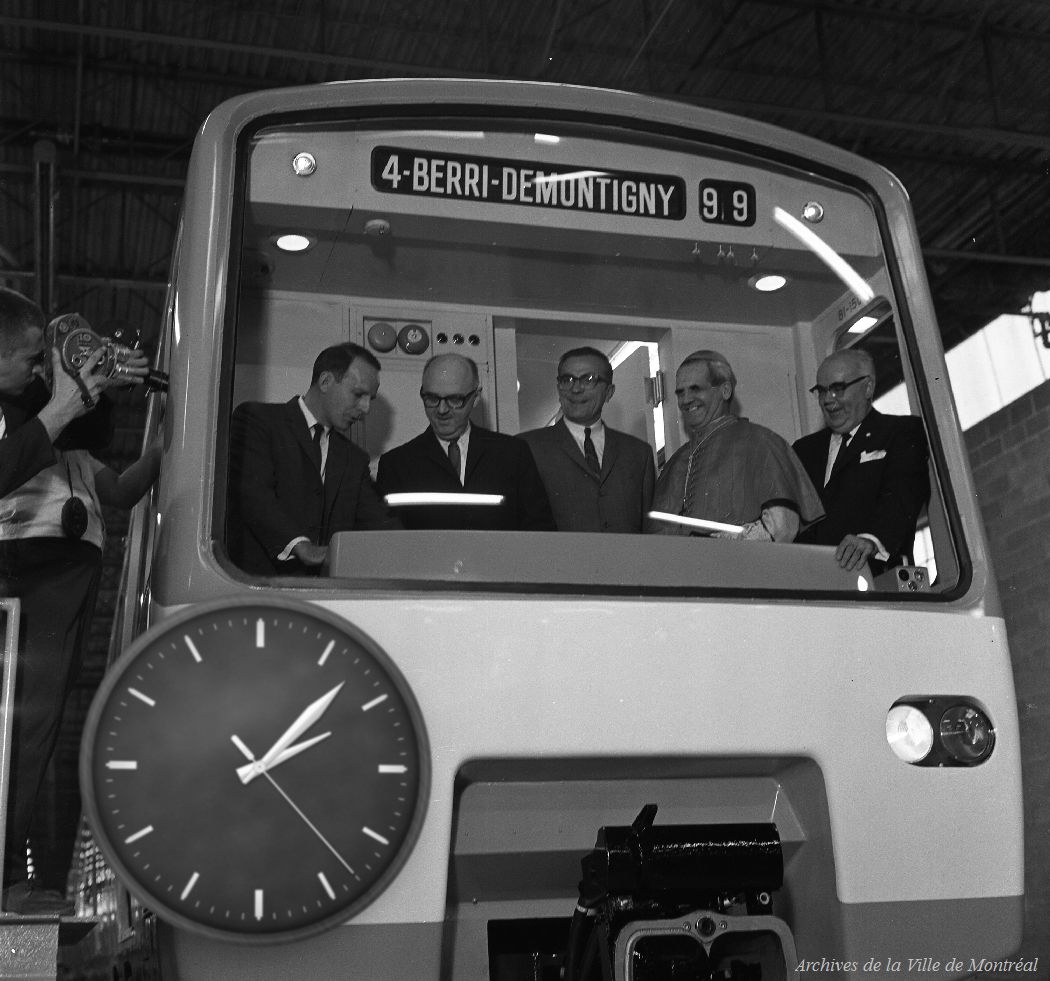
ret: {"hour": 2, "minute": 7, "second": 23}
